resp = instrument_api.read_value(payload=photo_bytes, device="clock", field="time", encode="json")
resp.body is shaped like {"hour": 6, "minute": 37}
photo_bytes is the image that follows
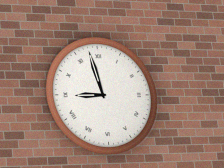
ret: {"hour": 8, "minute": 58}
